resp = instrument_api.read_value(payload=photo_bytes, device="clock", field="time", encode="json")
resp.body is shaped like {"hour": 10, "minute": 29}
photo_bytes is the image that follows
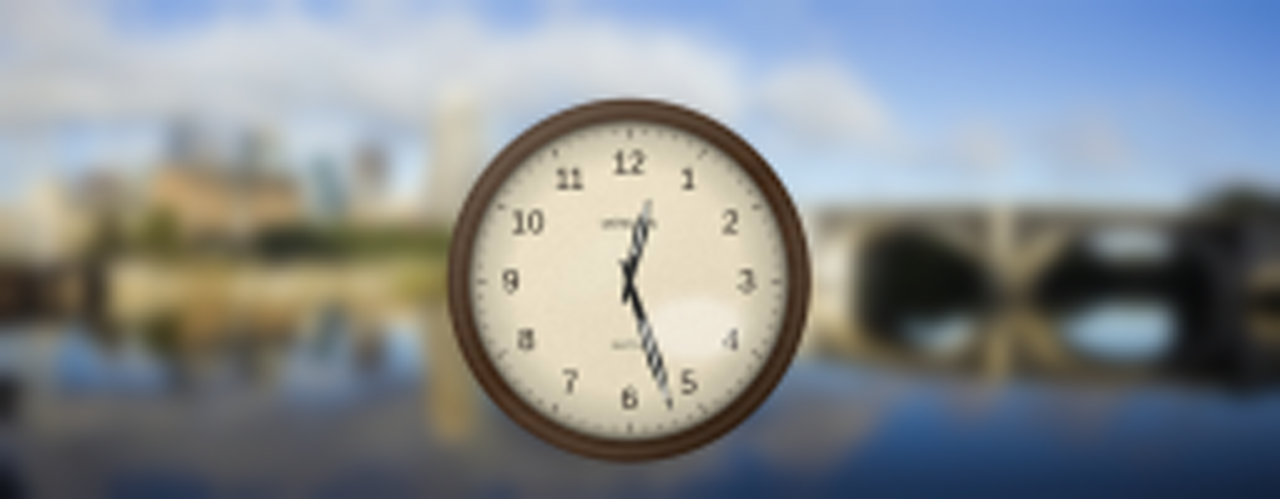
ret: {"hour": 12, "minute": 27}
